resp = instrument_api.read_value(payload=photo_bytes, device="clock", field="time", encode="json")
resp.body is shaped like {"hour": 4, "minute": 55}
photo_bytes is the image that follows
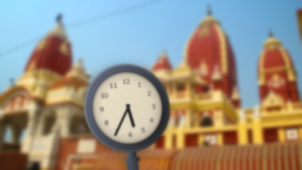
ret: {"hour": 5, "minute": 35}
